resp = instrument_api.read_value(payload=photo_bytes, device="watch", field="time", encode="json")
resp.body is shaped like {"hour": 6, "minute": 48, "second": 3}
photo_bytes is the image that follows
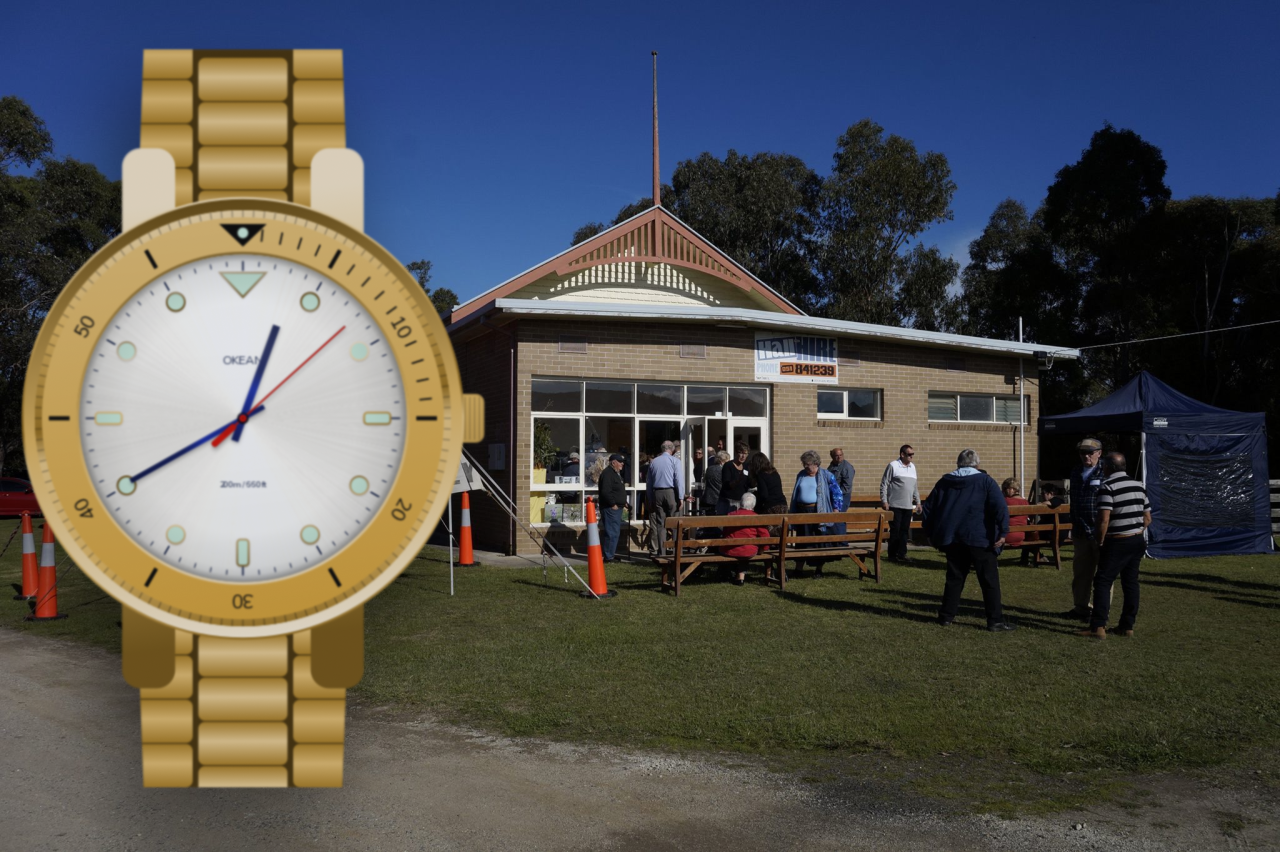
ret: {"hour": 12, "minute": 40, "second": 8}
